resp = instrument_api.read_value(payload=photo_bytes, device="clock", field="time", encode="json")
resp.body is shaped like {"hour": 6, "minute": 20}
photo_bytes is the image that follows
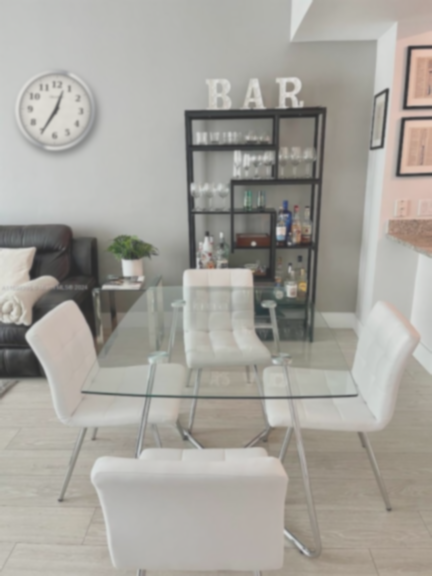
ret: {"hour": 12, "minute": 35}
